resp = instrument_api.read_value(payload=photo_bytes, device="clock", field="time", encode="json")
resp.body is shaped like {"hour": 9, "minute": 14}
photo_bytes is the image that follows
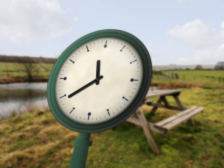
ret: {"hour": 11, "minute": 39}
